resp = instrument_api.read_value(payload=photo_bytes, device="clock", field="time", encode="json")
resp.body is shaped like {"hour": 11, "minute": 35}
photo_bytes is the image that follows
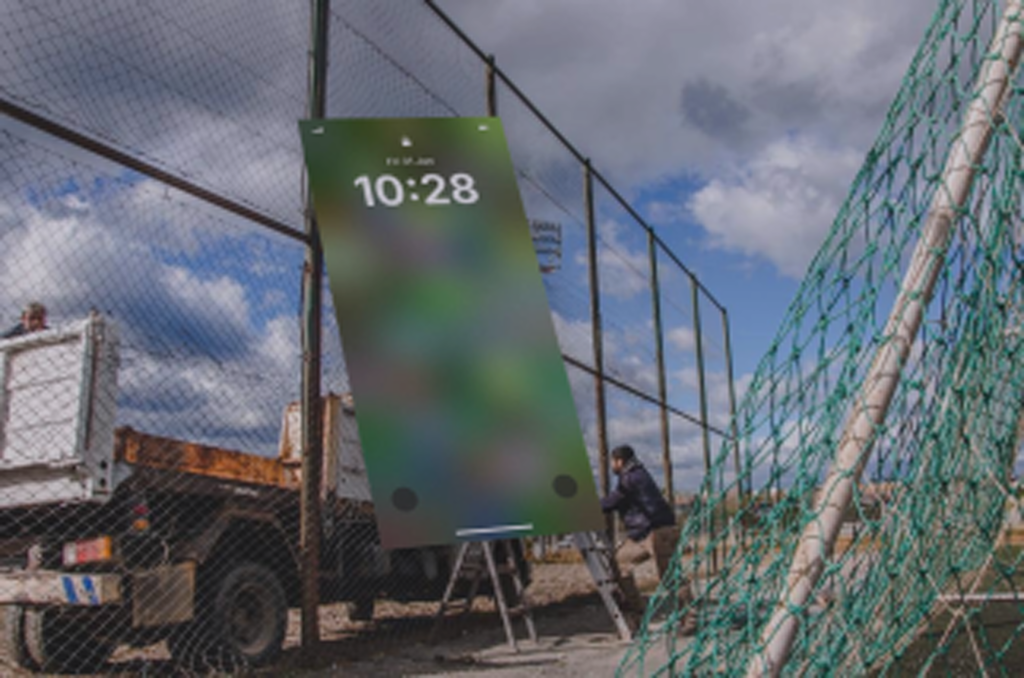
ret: {"hour": 10, "minute": 28}
